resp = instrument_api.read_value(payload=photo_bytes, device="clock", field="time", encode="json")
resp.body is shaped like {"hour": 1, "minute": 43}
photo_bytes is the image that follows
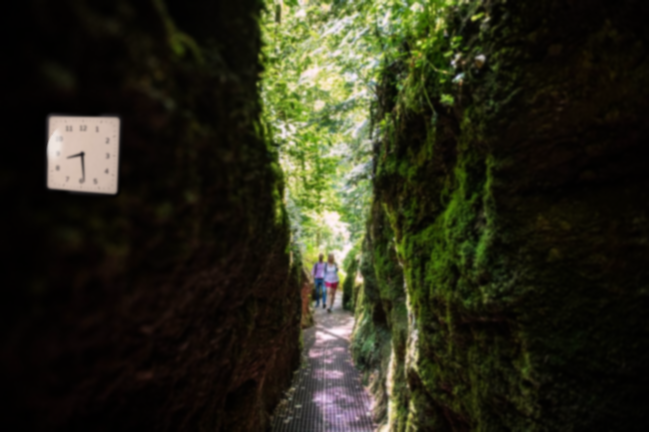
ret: {"hour": 8, "minute": 29}
